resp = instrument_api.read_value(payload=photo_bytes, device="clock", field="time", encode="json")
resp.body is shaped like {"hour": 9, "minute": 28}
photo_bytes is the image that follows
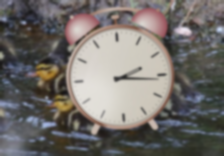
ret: {"hour": 2, "minute": 16}
